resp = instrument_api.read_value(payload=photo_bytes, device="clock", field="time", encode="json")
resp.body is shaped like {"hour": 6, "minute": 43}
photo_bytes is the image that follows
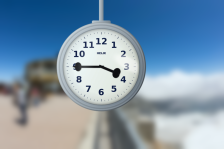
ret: {"hour": 3, "minute": 45}
